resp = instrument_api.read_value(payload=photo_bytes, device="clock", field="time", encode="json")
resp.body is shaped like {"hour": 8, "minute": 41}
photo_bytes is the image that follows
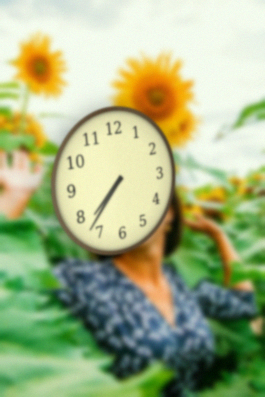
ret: {"hour": 7, "minute": 37}
